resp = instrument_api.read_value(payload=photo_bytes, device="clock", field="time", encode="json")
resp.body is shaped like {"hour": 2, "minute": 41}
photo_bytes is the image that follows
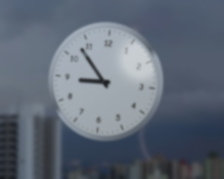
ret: {"hour": 8, "minute": 53}
